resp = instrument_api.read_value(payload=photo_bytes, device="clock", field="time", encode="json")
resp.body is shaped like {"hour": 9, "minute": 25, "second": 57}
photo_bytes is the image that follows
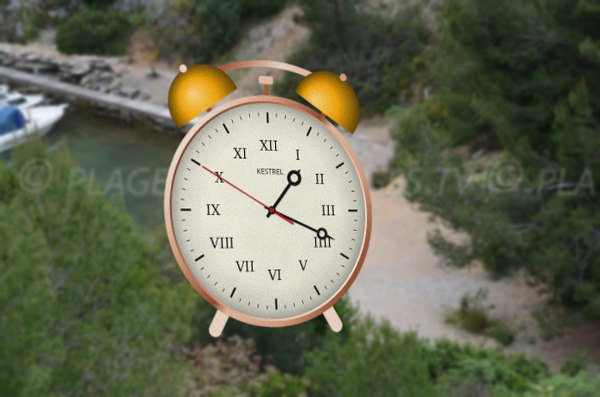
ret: {"hour": 1, "minute": 18, "second": 50}
